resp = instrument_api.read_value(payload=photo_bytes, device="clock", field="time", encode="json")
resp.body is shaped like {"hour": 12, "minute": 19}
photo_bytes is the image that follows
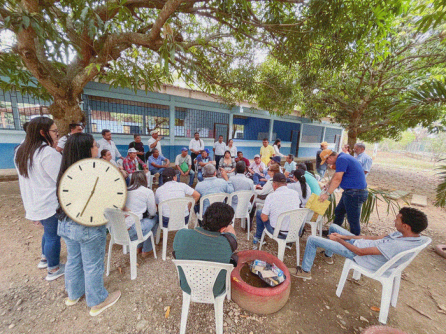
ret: {"hour": 12, "minute": 34}
